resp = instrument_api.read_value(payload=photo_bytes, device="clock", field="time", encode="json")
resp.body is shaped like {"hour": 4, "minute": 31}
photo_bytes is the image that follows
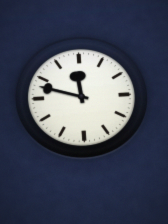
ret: {"hour": 11, "minute": 48}
